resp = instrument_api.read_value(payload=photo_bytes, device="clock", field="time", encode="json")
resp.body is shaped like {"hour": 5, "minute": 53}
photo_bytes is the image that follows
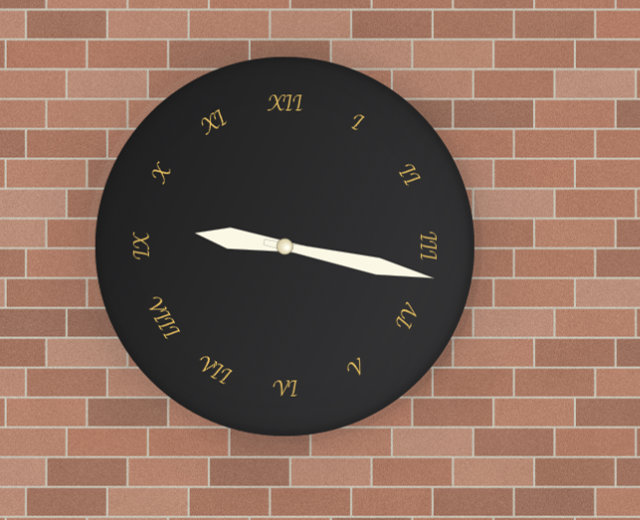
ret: {"hour": 9, "minute": 17}
